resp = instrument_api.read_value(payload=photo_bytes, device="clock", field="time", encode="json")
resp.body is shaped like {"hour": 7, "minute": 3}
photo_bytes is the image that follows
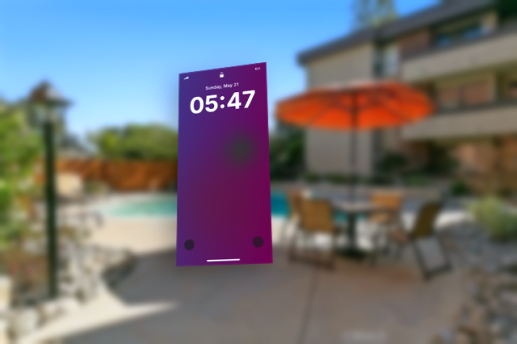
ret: {"hour": 5, "minute": 47}
